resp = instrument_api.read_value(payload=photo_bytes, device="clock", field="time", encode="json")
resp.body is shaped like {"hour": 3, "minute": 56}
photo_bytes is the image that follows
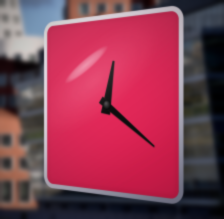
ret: {"hour": 12, "minute": 21}
